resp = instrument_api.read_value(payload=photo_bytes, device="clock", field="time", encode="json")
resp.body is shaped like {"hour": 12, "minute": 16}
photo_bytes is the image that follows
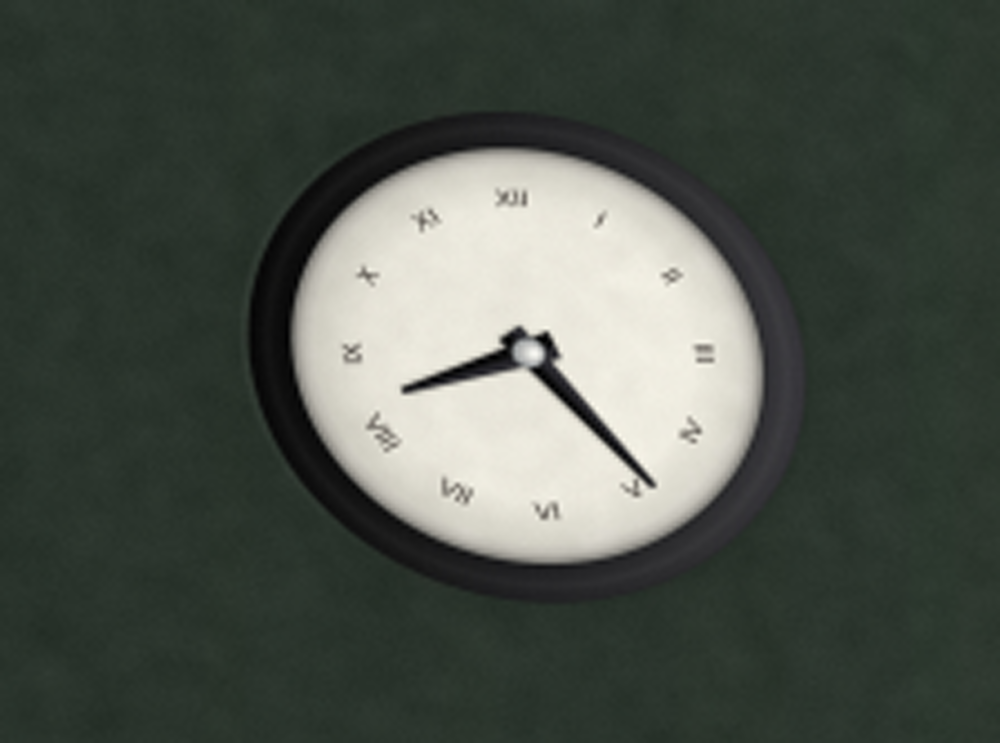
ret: {"hour": 8, "minute": 24}
